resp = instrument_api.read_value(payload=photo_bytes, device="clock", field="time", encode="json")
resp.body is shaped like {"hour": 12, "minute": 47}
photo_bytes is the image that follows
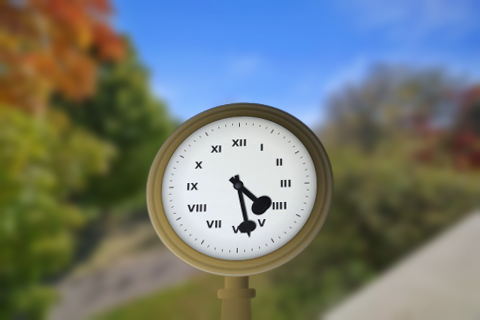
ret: {"hour": 4, "minute": 28}
